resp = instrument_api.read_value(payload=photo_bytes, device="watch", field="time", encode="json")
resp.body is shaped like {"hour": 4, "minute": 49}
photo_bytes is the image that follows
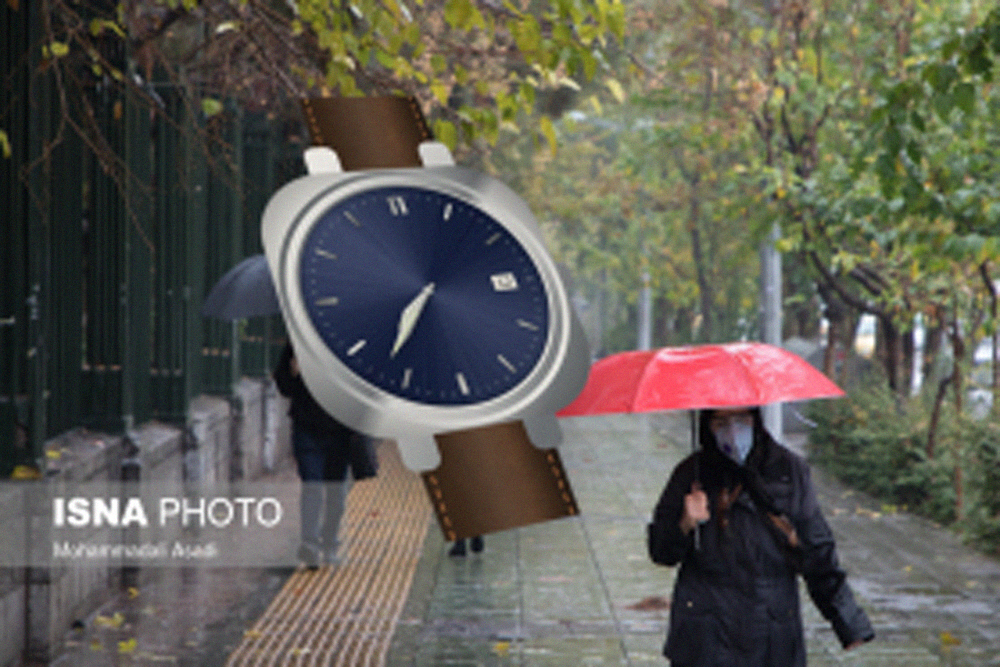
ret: {"hour": 7, "minute": 37}
